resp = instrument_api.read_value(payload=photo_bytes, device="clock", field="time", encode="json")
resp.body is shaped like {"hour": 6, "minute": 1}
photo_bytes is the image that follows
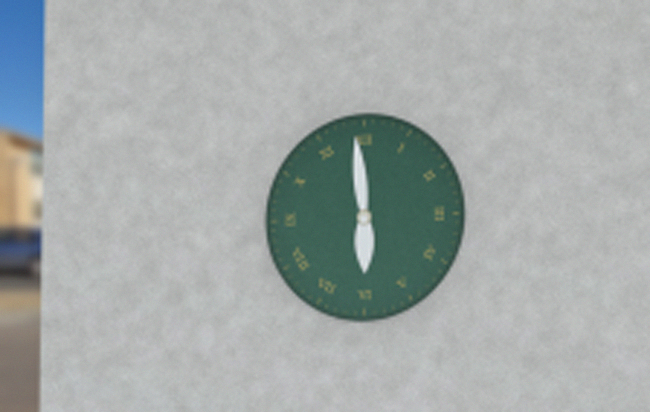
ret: {"hour": 5, "minute": 59}
